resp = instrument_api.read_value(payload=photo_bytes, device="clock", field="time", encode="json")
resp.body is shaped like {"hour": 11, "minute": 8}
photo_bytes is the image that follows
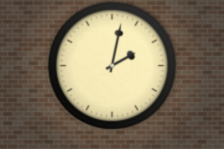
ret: {"hour": 2, "minute": 2}
